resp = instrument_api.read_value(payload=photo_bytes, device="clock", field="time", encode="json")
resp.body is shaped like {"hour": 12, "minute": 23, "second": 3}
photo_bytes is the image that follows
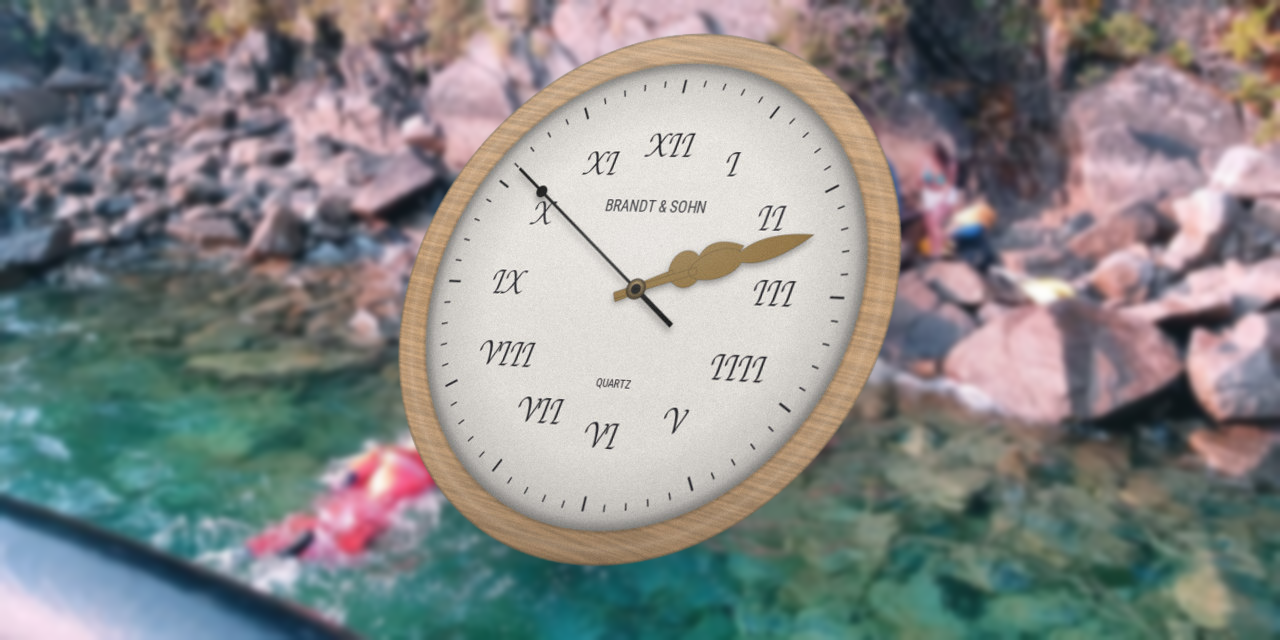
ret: {"hour": 2, "minute": 11, "second": 51}
